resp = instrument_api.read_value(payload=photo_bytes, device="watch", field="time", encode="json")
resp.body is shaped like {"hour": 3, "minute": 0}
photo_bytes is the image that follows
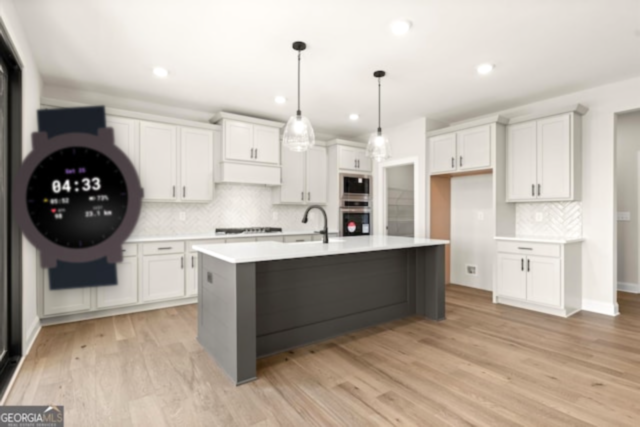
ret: {"hour": 4, "minute": 33}
